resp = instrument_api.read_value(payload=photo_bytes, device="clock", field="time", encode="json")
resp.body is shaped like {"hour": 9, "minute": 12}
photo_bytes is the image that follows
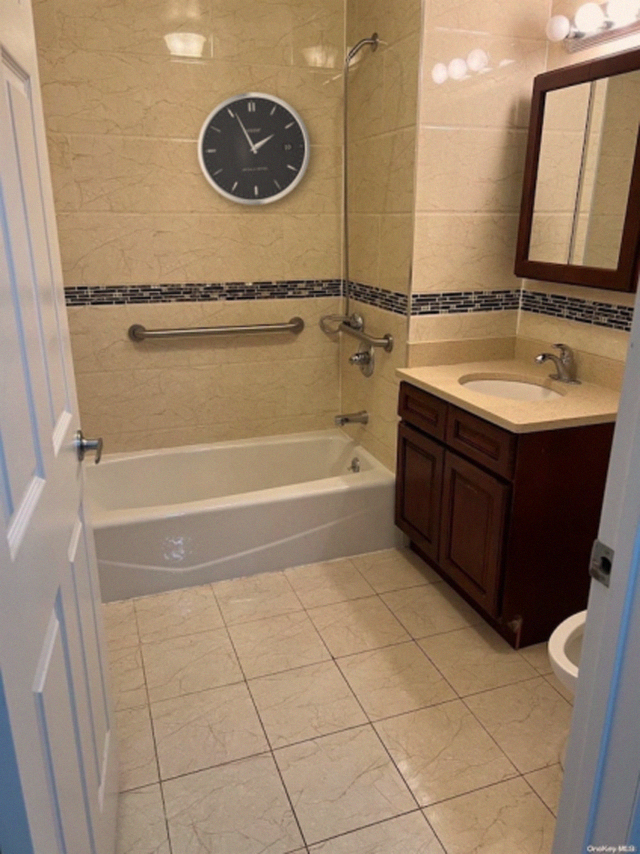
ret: {"hour": 1, "minute": 56}
